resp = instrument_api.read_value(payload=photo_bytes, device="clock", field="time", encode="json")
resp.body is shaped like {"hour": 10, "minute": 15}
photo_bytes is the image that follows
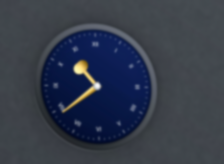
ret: {"hour": 10, "minute": 39}
